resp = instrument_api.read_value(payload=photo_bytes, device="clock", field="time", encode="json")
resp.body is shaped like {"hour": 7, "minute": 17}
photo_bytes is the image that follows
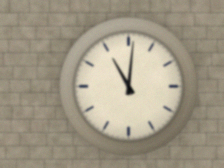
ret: {"hour": 11, "minute": 1}
